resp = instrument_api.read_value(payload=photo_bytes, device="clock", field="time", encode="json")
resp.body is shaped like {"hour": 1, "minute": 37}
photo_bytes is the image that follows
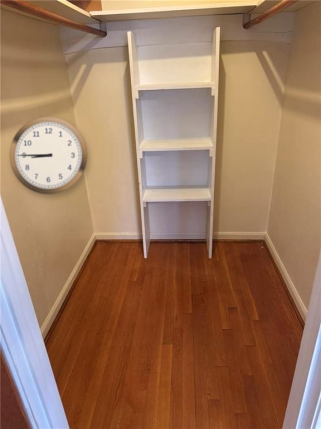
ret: {"hour": 8, "minute": 45}
